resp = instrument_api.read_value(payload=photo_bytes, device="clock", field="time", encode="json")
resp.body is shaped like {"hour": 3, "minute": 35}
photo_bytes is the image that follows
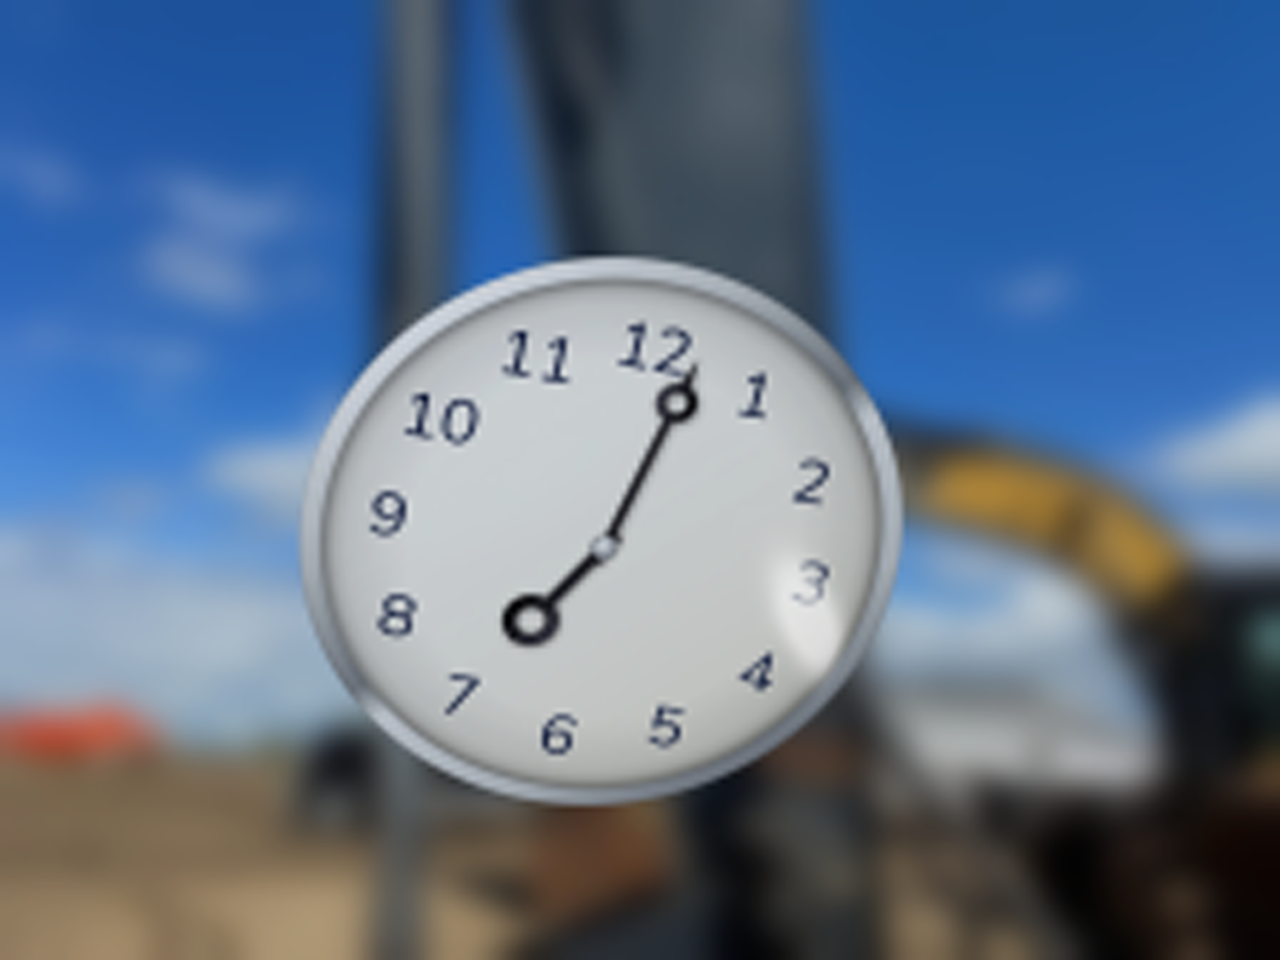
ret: {"hour": 7, "minute": 2}
